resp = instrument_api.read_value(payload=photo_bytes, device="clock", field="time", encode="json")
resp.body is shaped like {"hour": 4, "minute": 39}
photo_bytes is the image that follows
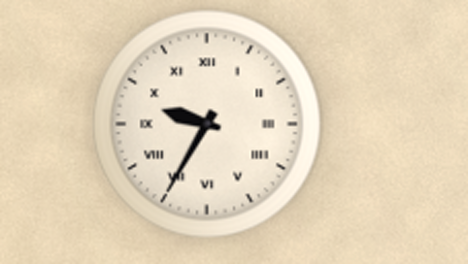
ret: {"hour": 9, "minute": 35}
